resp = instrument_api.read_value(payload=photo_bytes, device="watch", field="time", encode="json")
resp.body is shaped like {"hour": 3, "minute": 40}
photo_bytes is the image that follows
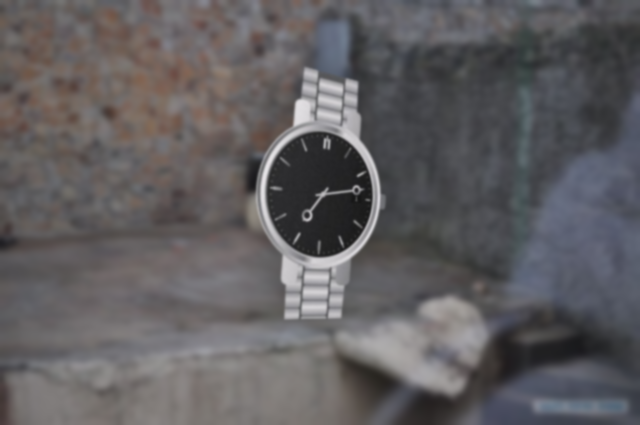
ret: {"hour": 7, "minute": 13}
